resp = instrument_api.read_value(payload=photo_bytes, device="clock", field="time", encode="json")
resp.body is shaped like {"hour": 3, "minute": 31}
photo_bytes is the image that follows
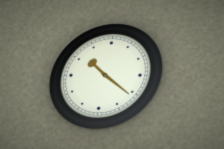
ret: {"hour": 10, "minute": 21}
